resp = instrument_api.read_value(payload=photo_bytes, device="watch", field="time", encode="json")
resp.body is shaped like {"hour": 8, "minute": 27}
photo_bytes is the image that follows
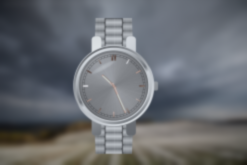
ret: {"hour": 10, "minute": 26}
